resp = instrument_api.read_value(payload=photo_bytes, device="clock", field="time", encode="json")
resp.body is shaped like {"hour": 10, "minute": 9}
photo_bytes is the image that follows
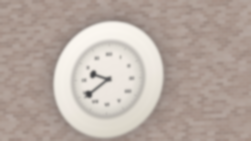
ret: {"hour": 9, "minute": 39}
